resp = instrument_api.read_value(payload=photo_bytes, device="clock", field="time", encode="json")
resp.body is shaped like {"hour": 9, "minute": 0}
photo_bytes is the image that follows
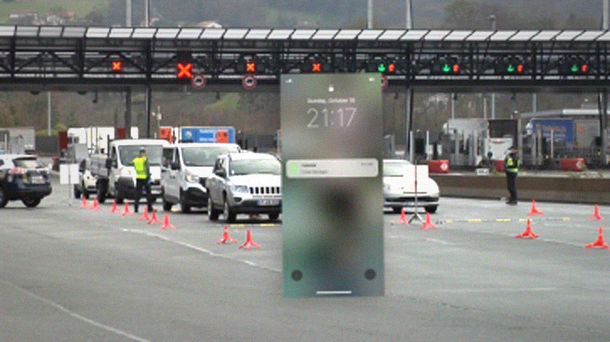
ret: {"hour": 21, "minute": 17}
